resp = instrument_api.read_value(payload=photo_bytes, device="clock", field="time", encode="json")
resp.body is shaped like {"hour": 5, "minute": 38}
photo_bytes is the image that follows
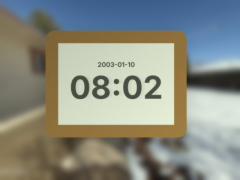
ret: {"hour": 8, "minute": 2}
